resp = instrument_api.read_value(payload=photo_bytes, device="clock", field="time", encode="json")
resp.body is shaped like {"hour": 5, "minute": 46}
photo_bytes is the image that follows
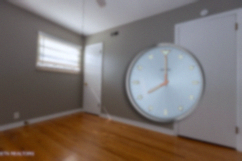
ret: {"hour": 8, "minute": 0}
